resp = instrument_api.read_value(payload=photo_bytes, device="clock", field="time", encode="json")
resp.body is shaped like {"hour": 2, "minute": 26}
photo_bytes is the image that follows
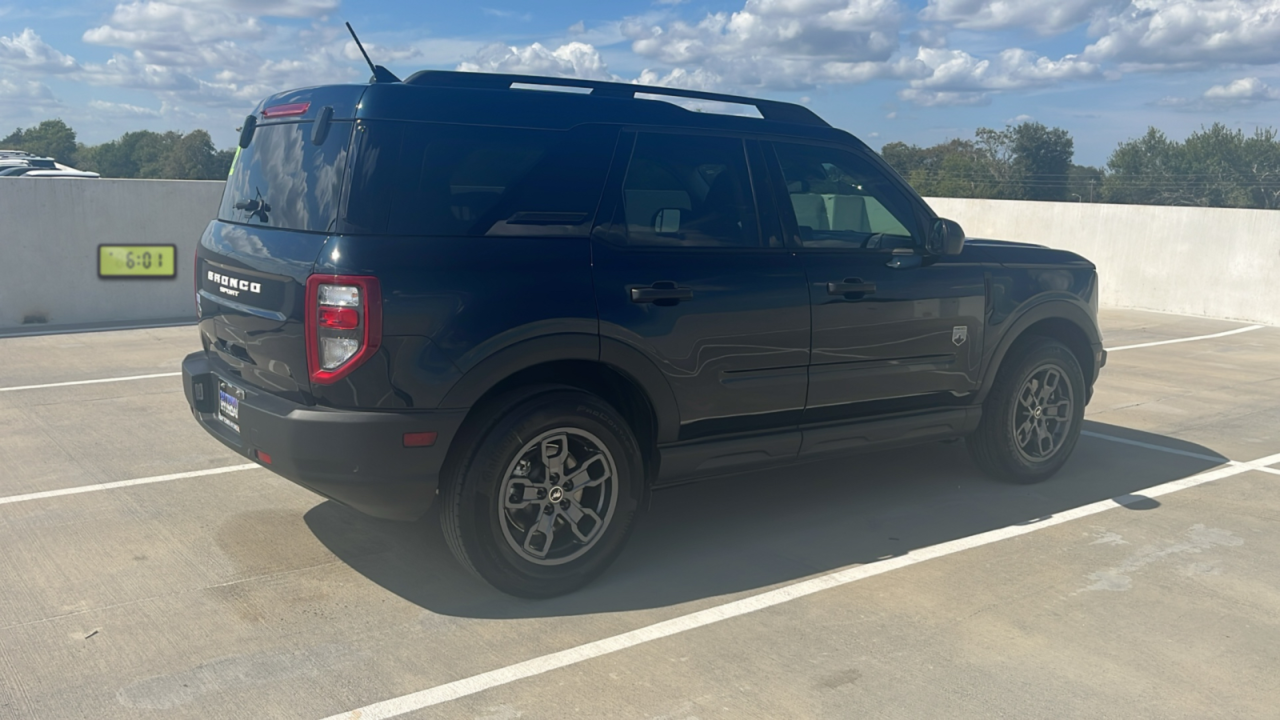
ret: {"hour": 6, "minute": 1}
